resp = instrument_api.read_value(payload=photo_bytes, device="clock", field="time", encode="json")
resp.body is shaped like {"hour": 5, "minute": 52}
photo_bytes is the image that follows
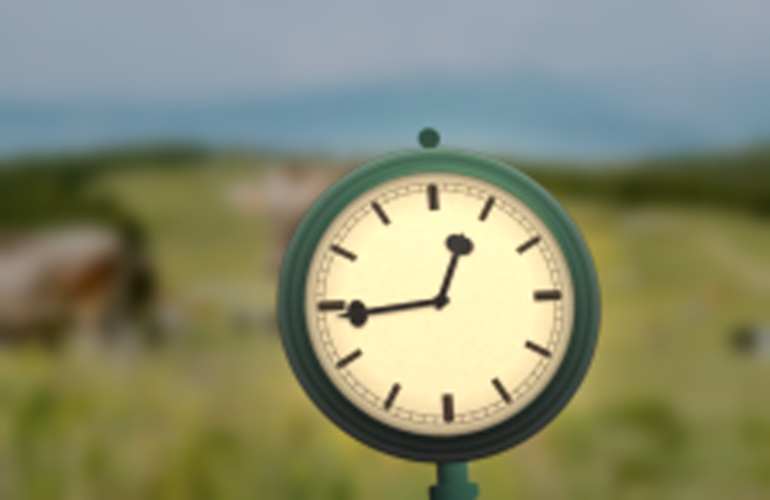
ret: {"hour": 12, "minute": 44}
